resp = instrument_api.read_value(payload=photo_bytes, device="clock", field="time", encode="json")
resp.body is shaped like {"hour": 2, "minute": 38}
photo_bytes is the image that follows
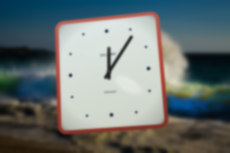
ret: {"hour": 12, "minute": 6}
